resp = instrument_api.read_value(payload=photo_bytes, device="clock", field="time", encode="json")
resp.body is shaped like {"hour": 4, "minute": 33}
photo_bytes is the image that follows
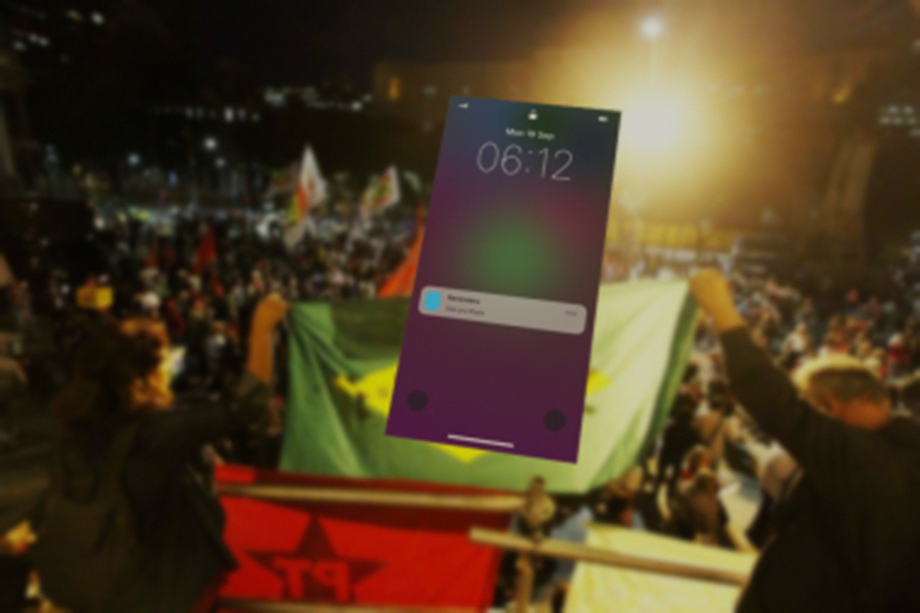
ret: {"hour": 6, "minute": 12}
